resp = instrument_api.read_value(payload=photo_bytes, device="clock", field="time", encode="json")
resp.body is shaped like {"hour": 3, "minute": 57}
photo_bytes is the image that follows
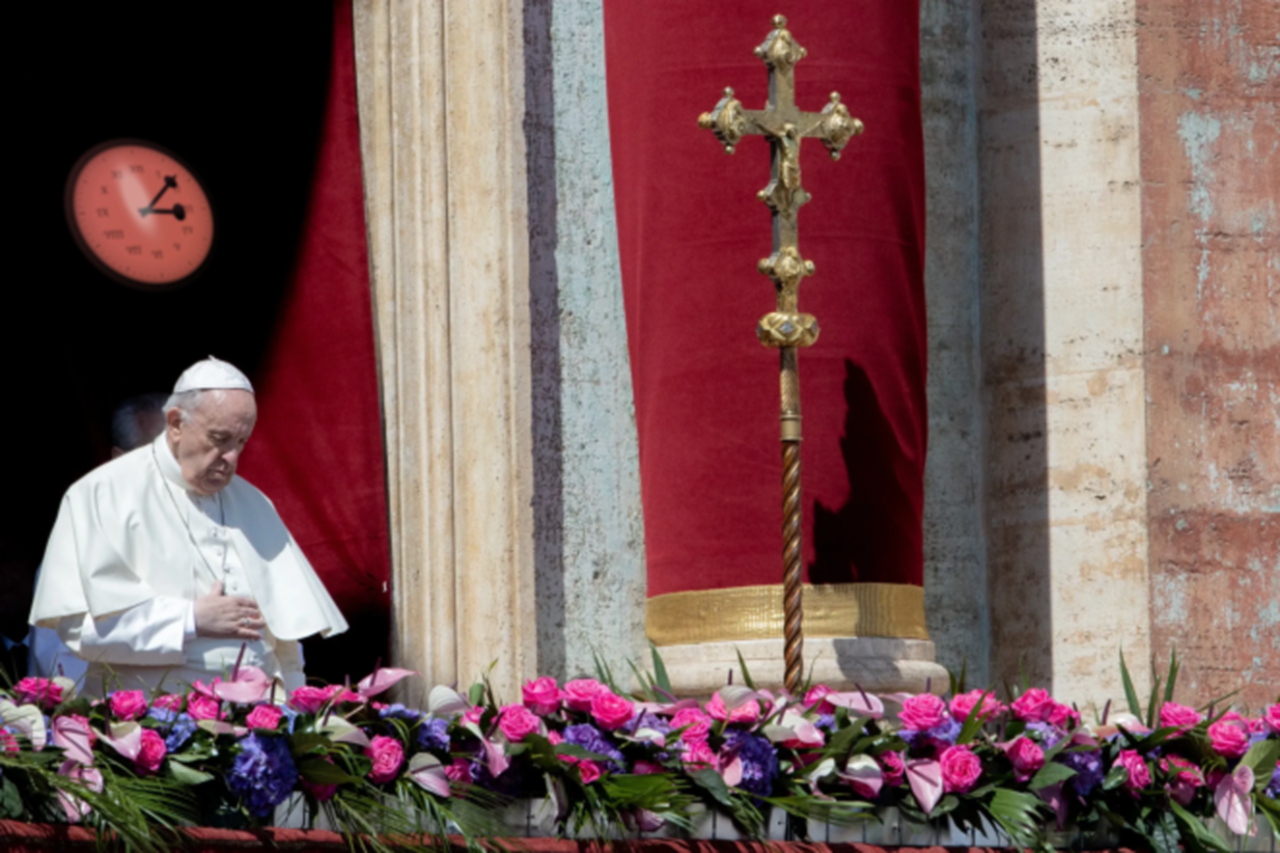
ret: {"hour": 3, "minute": 8}
